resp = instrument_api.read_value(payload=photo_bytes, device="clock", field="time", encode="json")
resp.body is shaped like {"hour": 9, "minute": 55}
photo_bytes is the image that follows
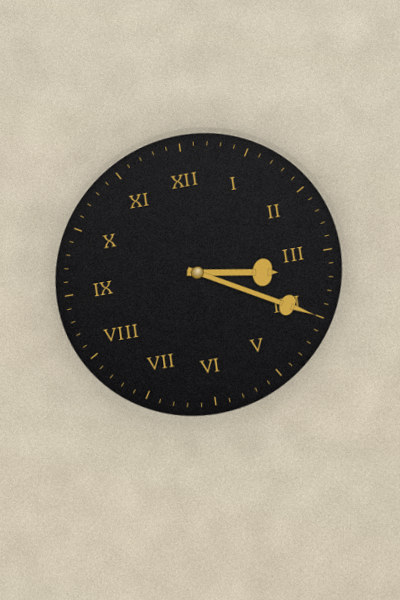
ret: {"hour": 3, "minute": 20}
